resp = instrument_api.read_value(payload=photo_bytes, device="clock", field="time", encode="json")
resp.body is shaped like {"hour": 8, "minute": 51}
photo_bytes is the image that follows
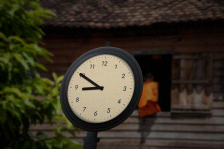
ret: {"hour": 8, "minute": 50}
